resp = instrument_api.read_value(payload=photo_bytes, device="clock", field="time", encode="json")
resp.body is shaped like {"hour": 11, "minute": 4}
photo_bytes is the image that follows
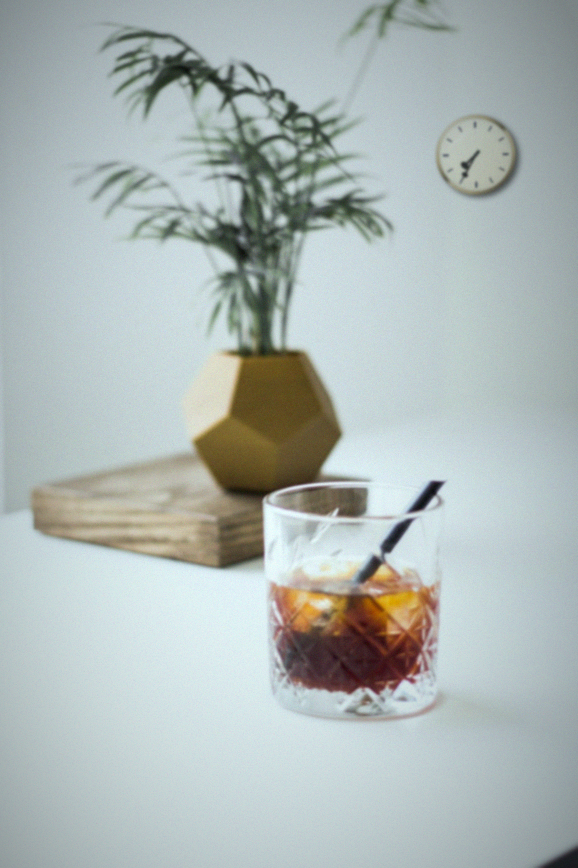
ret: {"hour": 7, "minute": 35}
